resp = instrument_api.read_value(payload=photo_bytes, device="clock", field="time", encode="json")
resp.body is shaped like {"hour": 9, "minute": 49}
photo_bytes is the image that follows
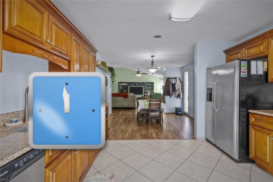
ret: {"hour": 11, "minute": 59}
